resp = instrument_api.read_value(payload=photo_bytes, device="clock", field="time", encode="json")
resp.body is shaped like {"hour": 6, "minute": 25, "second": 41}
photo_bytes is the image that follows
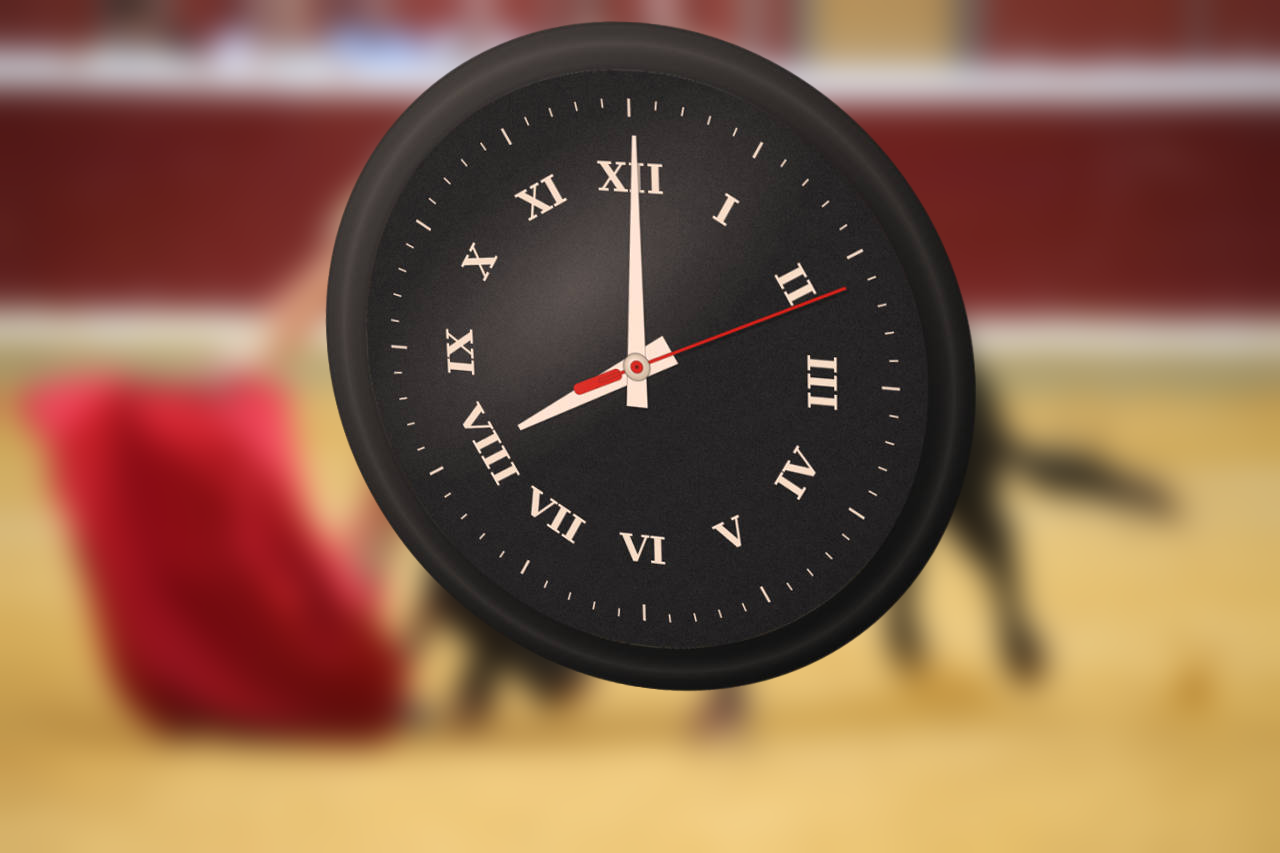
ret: {"hour": 8, "minute": 0, "second": 11}
